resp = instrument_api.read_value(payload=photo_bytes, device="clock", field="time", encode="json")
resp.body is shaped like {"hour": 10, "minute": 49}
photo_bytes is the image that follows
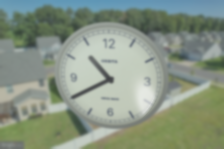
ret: {"hour": 10, "minute": 40}
